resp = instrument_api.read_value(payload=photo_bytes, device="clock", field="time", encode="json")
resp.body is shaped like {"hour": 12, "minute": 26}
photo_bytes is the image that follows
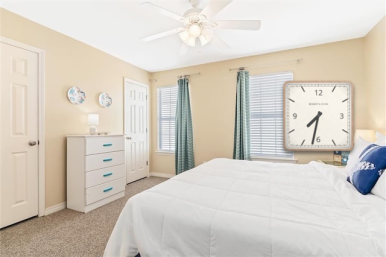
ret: {"hour": 7, "minute": 32}
